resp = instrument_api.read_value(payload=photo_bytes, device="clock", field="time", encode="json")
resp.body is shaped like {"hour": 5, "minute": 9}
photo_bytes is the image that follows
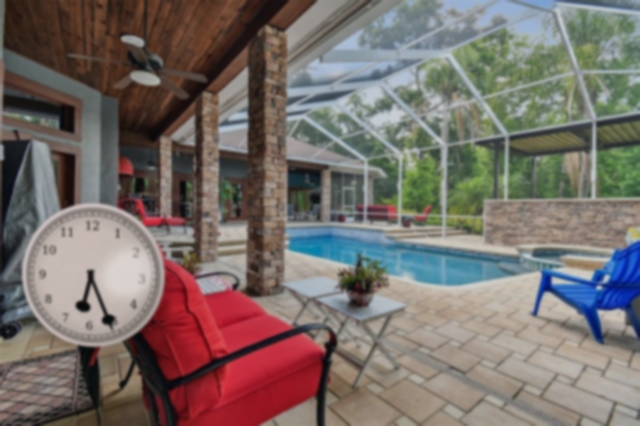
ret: {"hour": 6, "minute": 26}
